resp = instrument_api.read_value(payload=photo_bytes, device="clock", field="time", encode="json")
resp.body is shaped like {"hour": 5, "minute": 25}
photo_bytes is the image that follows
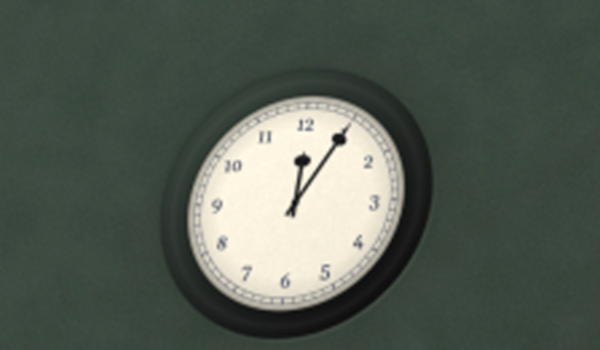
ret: {"hour": 12, "minute": 5}
